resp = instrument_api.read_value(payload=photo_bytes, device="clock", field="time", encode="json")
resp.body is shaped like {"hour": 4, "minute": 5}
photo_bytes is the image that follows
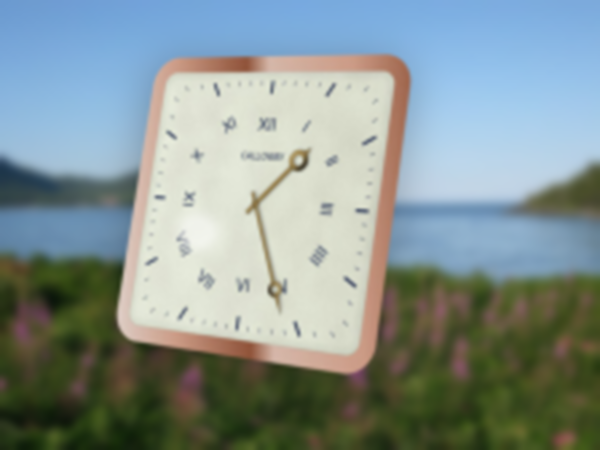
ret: {"hour": 1, "minute": 26}
